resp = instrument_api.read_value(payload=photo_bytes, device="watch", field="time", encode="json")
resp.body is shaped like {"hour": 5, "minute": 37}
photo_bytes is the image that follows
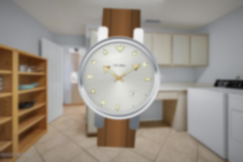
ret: {"hour": 10, "minute": 9}
